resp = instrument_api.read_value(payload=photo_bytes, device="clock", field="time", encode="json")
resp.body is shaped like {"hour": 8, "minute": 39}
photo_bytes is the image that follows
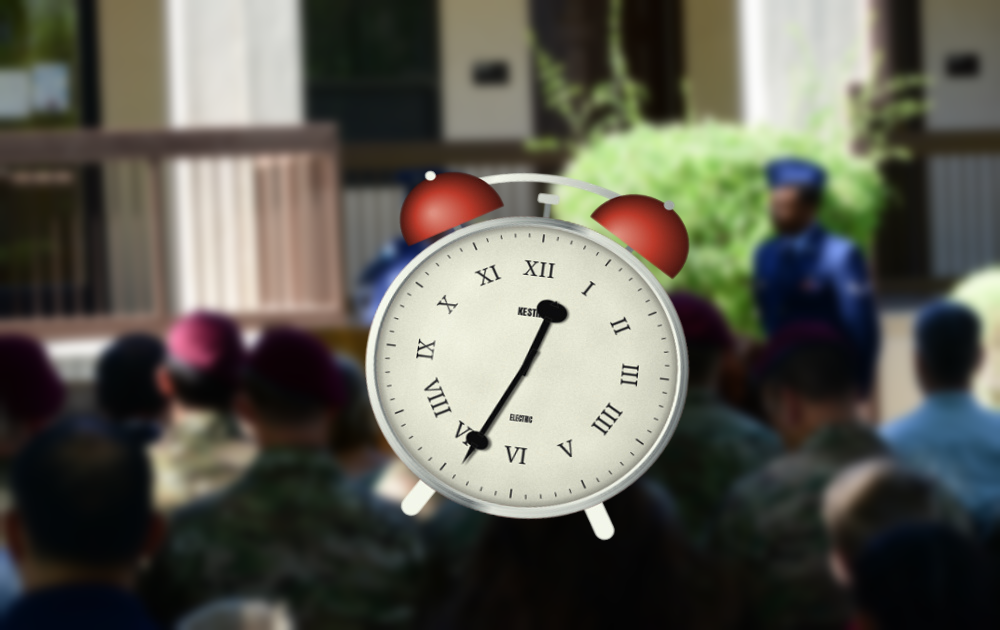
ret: {"hour": 12, "minute": 34}
